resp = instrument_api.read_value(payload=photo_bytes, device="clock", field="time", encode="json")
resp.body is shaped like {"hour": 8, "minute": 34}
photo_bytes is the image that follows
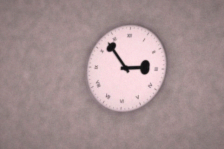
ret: {"hour": 2, "minute": 53}
